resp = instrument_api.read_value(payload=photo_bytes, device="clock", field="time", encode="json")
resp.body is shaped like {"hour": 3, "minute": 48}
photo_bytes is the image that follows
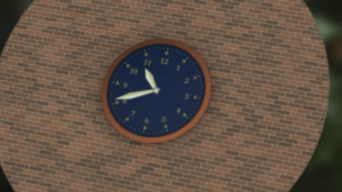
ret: {"hour": 10, "minute": 41}
